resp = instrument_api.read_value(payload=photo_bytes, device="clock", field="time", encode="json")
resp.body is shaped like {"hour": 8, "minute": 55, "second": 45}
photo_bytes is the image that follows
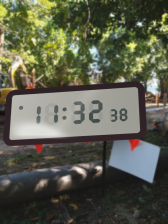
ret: {"hour": 11, "minute": 32, "second": 38}
